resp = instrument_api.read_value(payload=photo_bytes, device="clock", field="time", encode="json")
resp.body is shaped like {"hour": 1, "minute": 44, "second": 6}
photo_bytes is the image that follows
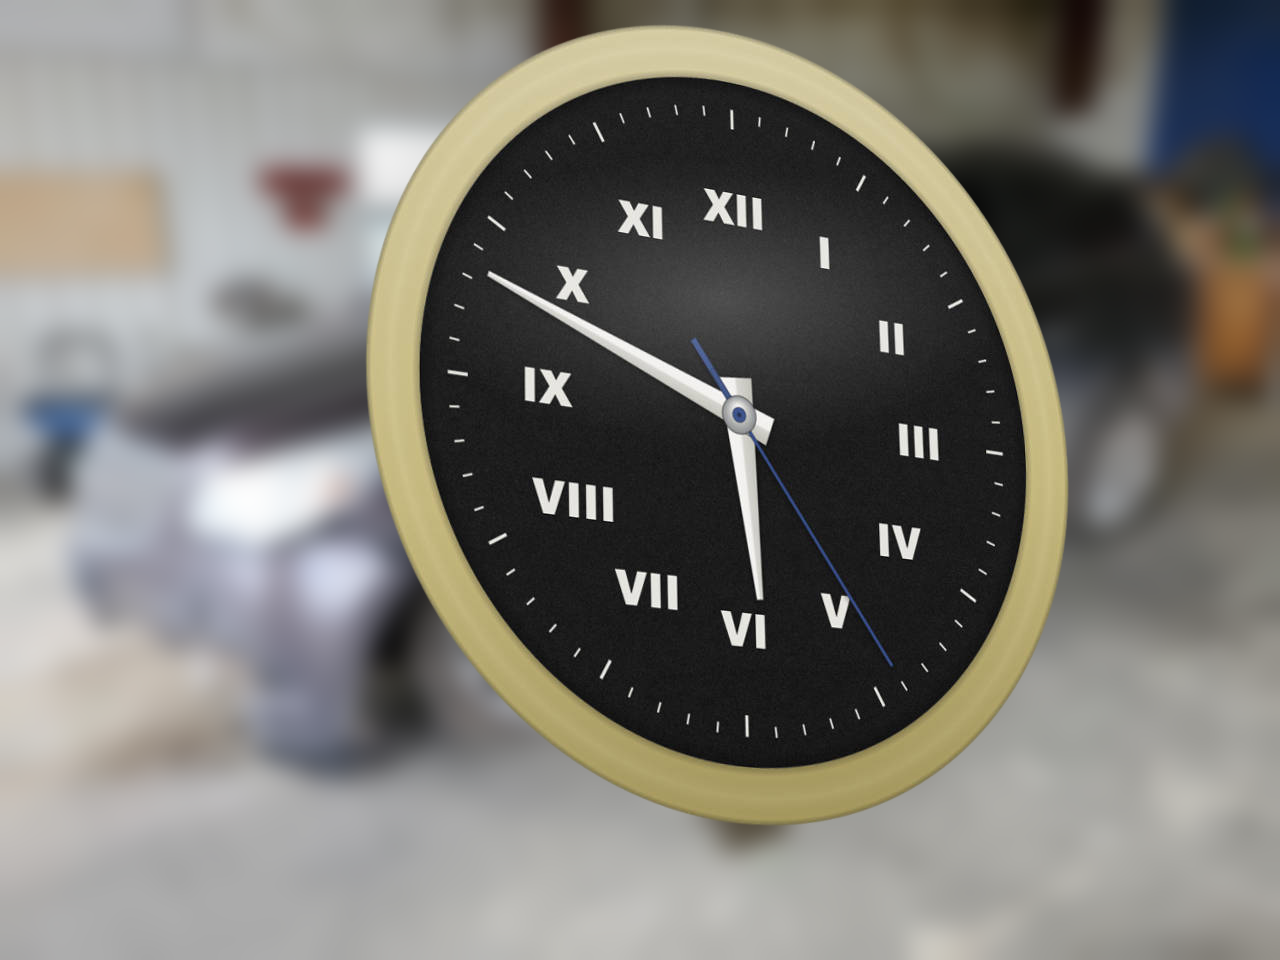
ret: {"hour": 5, "minute": 48, "second": 24}
